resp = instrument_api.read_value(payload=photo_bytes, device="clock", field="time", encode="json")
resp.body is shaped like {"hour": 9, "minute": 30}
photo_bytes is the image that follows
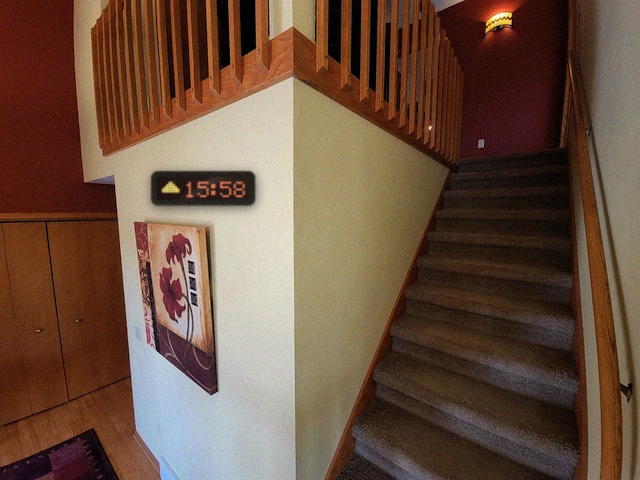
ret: {"hour": 15, "minute": 58}
